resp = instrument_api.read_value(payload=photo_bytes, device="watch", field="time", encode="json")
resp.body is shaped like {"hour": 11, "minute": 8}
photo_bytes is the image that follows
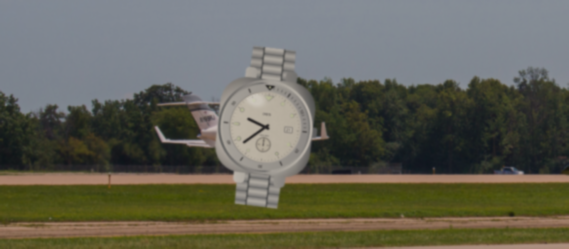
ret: {"hour": 9, "minute": 38}
